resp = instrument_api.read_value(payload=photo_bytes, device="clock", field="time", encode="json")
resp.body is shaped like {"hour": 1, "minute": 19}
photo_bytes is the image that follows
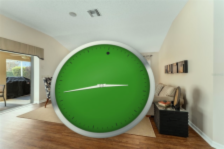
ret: {"hour": 2, "minute": 42}
